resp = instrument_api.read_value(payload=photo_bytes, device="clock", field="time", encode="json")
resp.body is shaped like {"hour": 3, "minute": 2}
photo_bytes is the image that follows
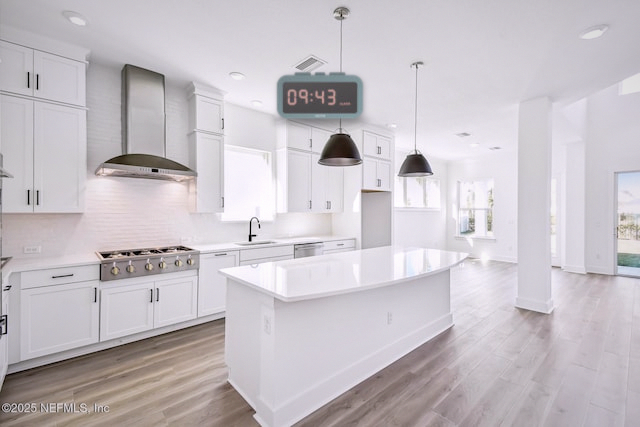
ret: {"hour": 9, "minute": 43}
